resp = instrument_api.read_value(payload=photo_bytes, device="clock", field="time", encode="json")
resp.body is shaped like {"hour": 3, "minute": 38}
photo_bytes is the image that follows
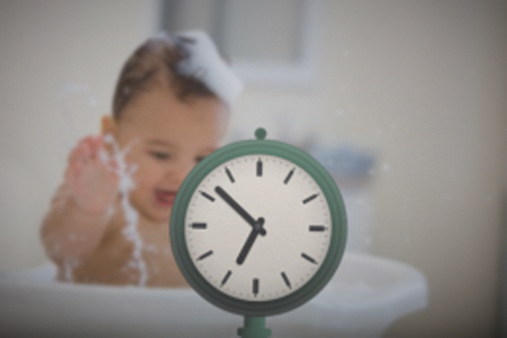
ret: {"hour": 6, "minute": 52}
